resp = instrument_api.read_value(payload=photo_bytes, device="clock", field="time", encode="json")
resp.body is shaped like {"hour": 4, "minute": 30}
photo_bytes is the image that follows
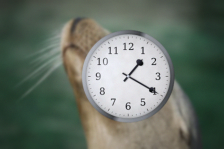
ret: {"hour": 1, "minute": 20}
